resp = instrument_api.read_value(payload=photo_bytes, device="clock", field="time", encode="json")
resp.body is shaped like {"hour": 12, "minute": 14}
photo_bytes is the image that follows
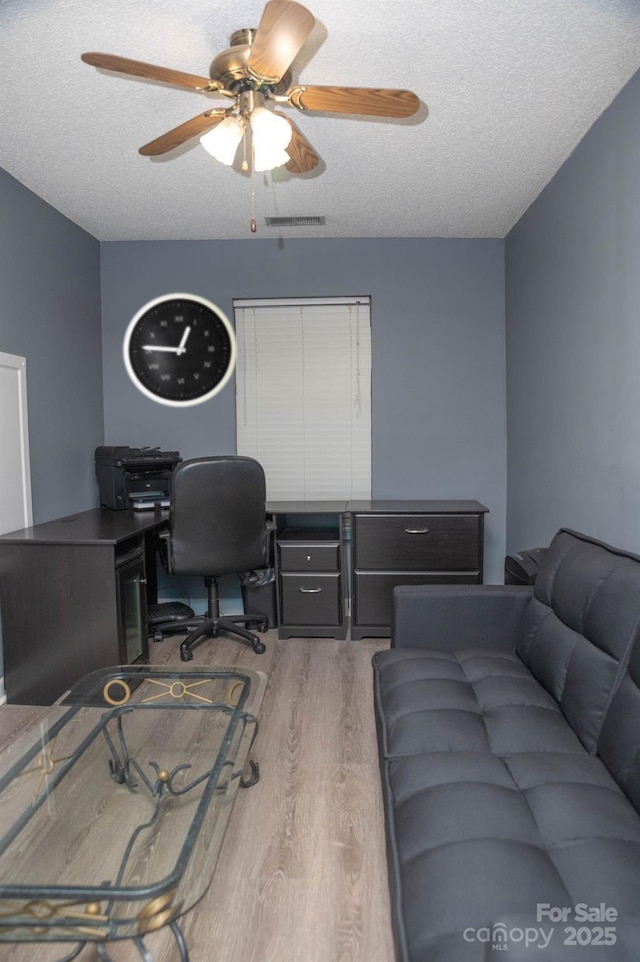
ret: {"hour": 12, "minute": 46}
